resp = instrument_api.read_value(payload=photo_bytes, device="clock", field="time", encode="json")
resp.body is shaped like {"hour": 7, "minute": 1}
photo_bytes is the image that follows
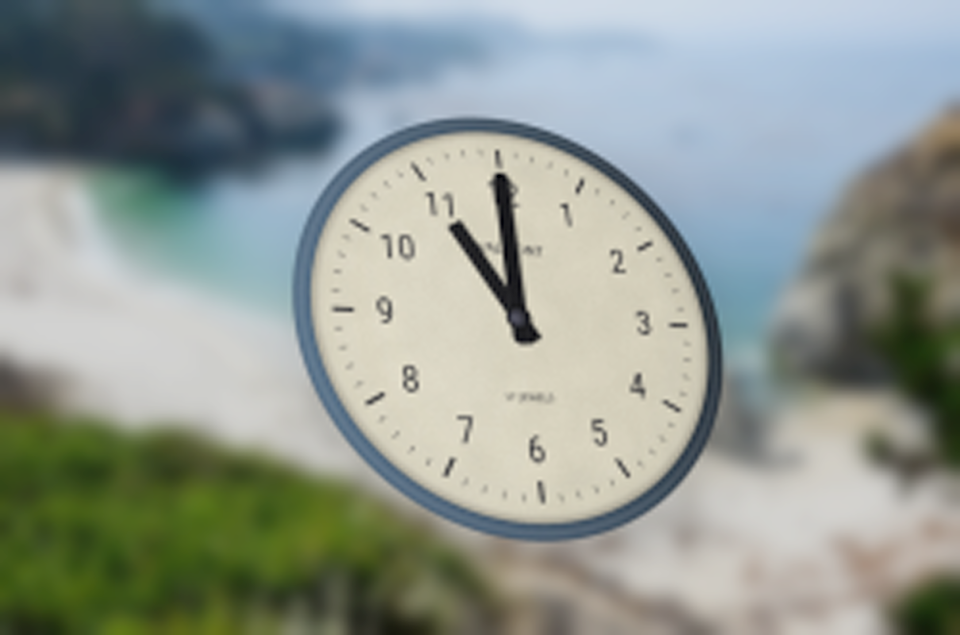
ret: {"hour": 11, "minute": 0}
